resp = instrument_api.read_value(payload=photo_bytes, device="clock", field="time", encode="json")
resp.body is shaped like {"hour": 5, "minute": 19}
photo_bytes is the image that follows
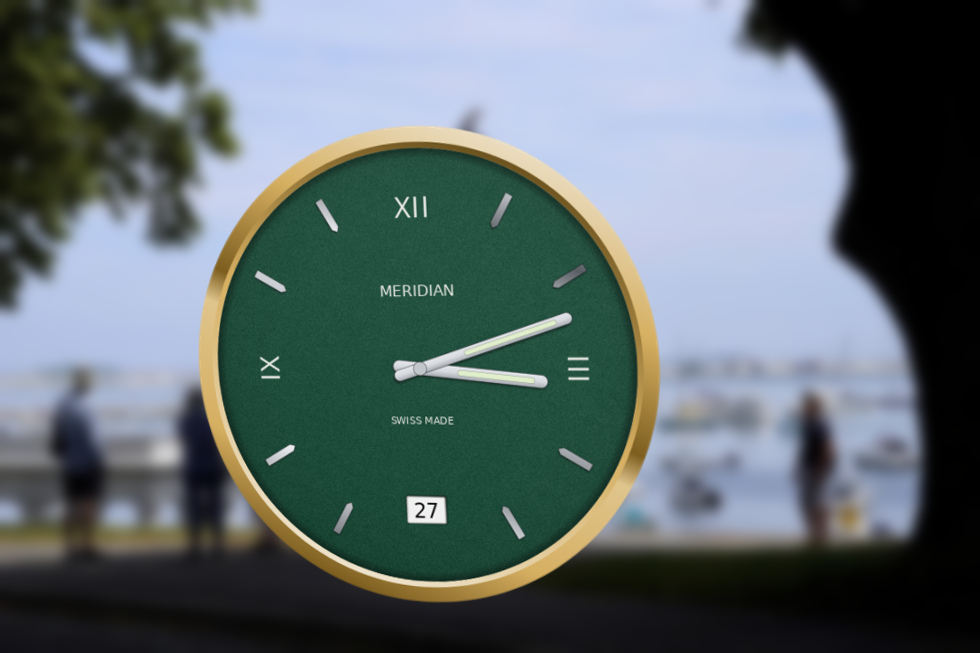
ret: {"hour": 3, "minute": 12}
